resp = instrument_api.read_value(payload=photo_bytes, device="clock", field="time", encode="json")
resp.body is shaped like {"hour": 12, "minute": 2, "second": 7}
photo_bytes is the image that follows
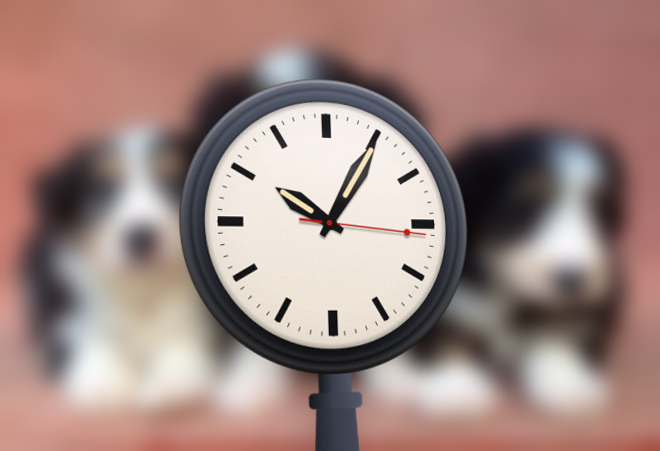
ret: {"hour": 10, "minute": 5, "second": 16}
